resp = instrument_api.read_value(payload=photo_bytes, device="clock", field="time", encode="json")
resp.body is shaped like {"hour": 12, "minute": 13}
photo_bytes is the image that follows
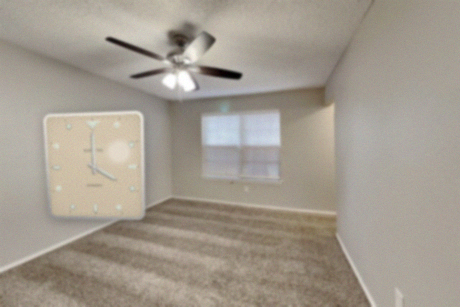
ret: {"hour": 4, "minute": 0}
